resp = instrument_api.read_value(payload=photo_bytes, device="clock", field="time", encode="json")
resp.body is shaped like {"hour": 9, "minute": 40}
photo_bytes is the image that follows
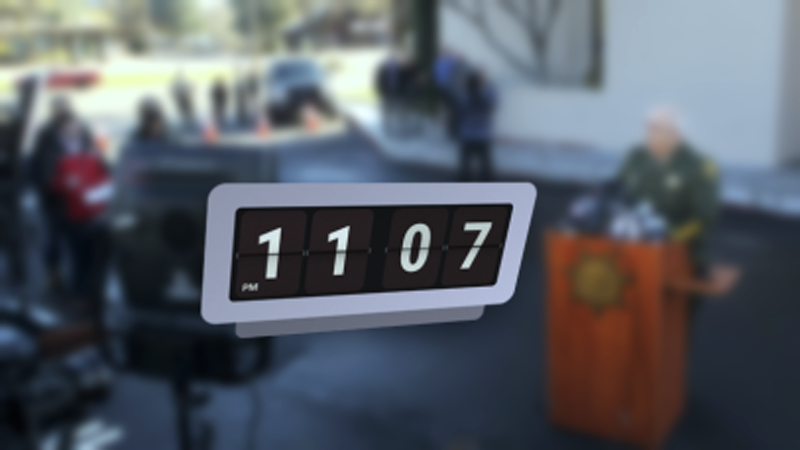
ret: {"hour": 11, "minute": 7}
